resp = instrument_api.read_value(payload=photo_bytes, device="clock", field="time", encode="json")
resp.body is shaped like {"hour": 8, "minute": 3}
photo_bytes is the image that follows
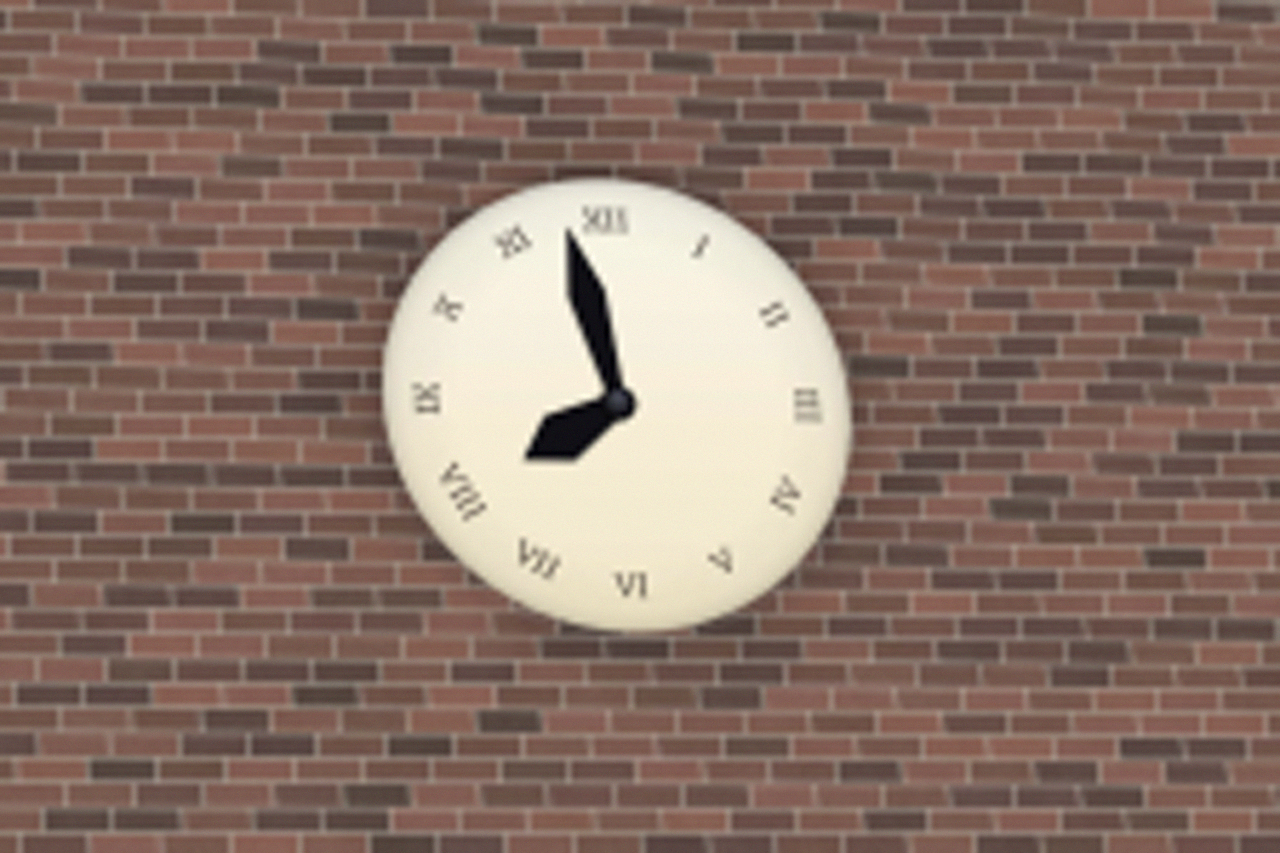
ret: {"hour": 7, "minute": 58}
